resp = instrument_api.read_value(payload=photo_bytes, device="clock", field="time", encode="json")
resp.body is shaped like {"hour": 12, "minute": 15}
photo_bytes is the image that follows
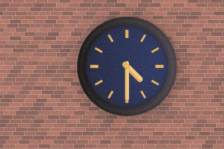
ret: {"hour": 4, "minute": 30}
